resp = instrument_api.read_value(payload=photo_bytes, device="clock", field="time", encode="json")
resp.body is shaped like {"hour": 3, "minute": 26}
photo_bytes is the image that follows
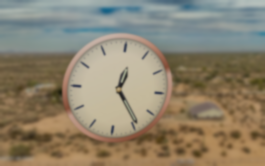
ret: {"hour": 12, "minute": 24}
